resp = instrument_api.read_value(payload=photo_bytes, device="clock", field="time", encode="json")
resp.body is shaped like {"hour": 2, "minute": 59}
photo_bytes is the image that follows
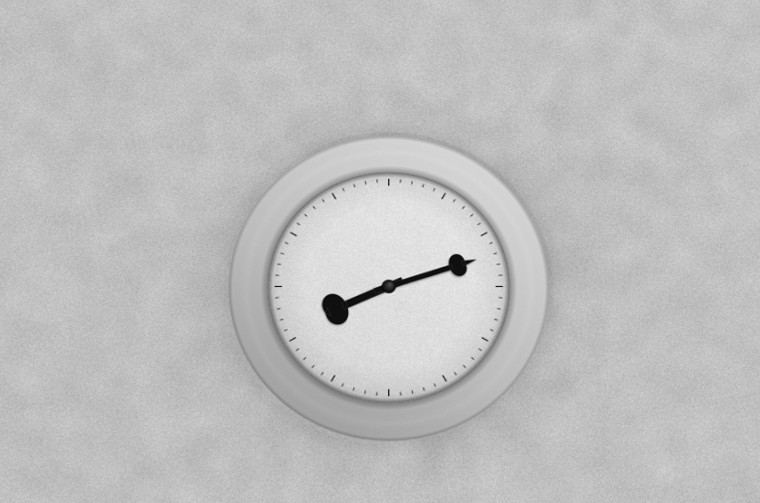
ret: {"hour": 8, "minute": 12}
